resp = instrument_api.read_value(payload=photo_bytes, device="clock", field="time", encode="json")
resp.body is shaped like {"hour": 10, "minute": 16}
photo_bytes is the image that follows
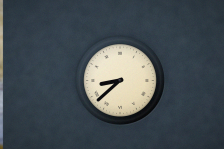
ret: {"hour": 8, "minute": 38}
